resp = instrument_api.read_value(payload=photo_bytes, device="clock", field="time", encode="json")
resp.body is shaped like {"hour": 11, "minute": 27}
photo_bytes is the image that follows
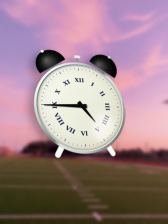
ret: {"hour": 4, "minute": 45}
